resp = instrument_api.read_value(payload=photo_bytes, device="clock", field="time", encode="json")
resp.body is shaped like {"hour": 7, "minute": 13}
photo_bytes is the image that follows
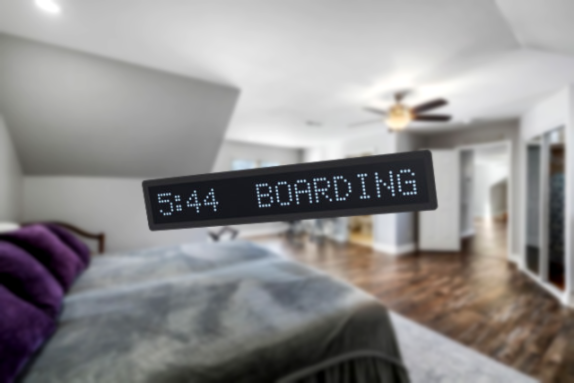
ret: {"hour": 5, "minute": 44}
